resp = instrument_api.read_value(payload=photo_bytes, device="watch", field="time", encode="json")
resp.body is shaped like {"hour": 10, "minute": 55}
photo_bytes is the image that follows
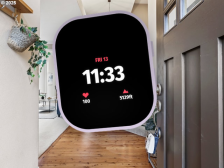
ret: {"hour": 11, "minute": 33}
